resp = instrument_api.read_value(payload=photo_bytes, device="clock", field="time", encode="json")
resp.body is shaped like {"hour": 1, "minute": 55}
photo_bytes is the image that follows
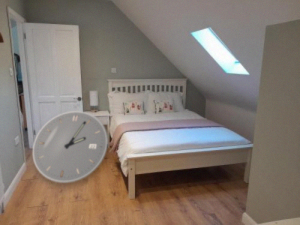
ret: {"hour": 2, "minute": 4}
